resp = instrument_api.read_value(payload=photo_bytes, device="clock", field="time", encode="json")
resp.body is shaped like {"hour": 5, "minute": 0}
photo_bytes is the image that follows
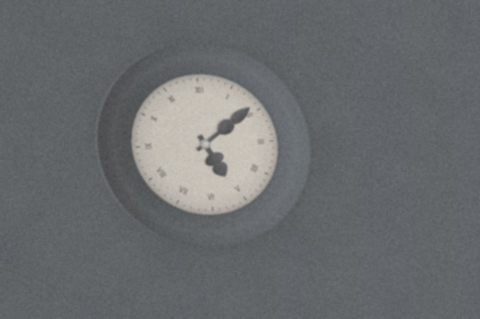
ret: {"hour": 5, "minute": 9}
